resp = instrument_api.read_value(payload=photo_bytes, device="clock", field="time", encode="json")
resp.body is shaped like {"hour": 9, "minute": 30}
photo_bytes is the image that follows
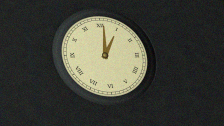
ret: {"hour": 1, "minute": 1}
